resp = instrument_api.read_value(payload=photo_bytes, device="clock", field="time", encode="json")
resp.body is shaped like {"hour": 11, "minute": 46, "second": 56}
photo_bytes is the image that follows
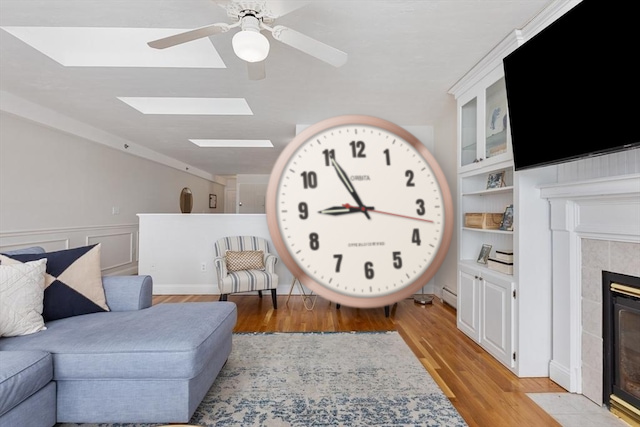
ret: {"hour": 8, "minute": 55, "second": 17}
